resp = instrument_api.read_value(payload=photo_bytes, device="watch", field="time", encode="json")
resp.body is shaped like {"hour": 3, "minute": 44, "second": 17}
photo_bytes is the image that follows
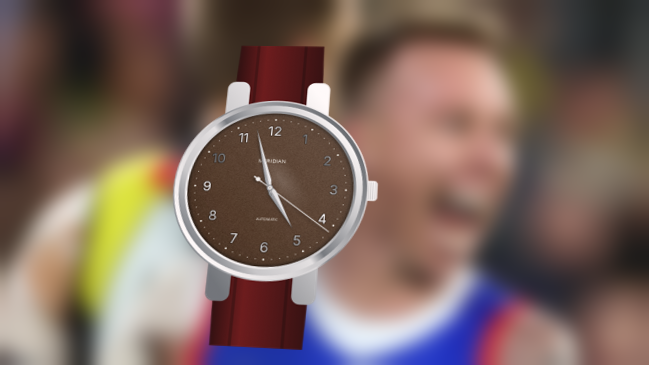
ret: {"hour": 4, "minute": 57, "second": 21}
